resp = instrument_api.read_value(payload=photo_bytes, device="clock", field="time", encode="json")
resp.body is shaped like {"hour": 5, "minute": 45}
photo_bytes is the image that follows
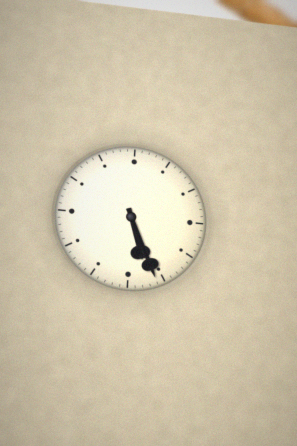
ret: {"hour": 5, "minute": 26}
